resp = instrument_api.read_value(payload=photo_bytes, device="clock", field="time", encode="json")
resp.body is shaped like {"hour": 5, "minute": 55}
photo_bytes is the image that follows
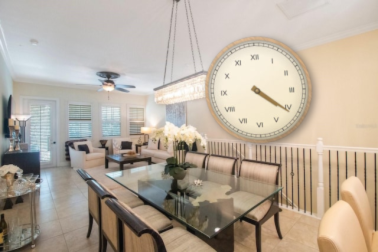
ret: {"hour": 4, "minute": 21}
